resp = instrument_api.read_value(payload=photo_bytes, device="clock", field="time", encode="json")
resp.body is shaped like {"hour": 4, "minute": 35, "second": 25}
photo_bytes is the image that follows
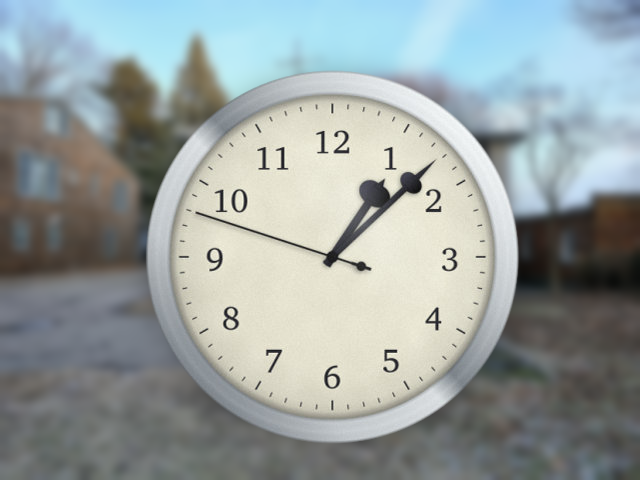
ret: {"hour": 1, "minute": 7, "second": 48}
